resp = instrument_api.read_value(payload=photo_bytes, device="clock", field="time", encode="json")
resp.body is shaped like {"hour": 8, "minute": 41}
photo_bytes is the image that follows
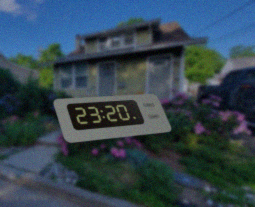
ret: {"hour": 23, "minute": 20}
